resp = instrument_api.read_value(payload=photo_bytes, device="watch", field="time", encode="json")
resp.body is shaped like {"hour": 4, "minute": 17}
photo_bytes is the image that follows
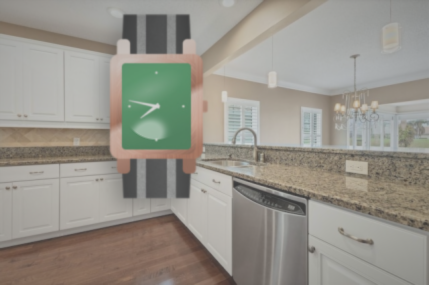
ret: {"hour": 7, "minute": 47}
